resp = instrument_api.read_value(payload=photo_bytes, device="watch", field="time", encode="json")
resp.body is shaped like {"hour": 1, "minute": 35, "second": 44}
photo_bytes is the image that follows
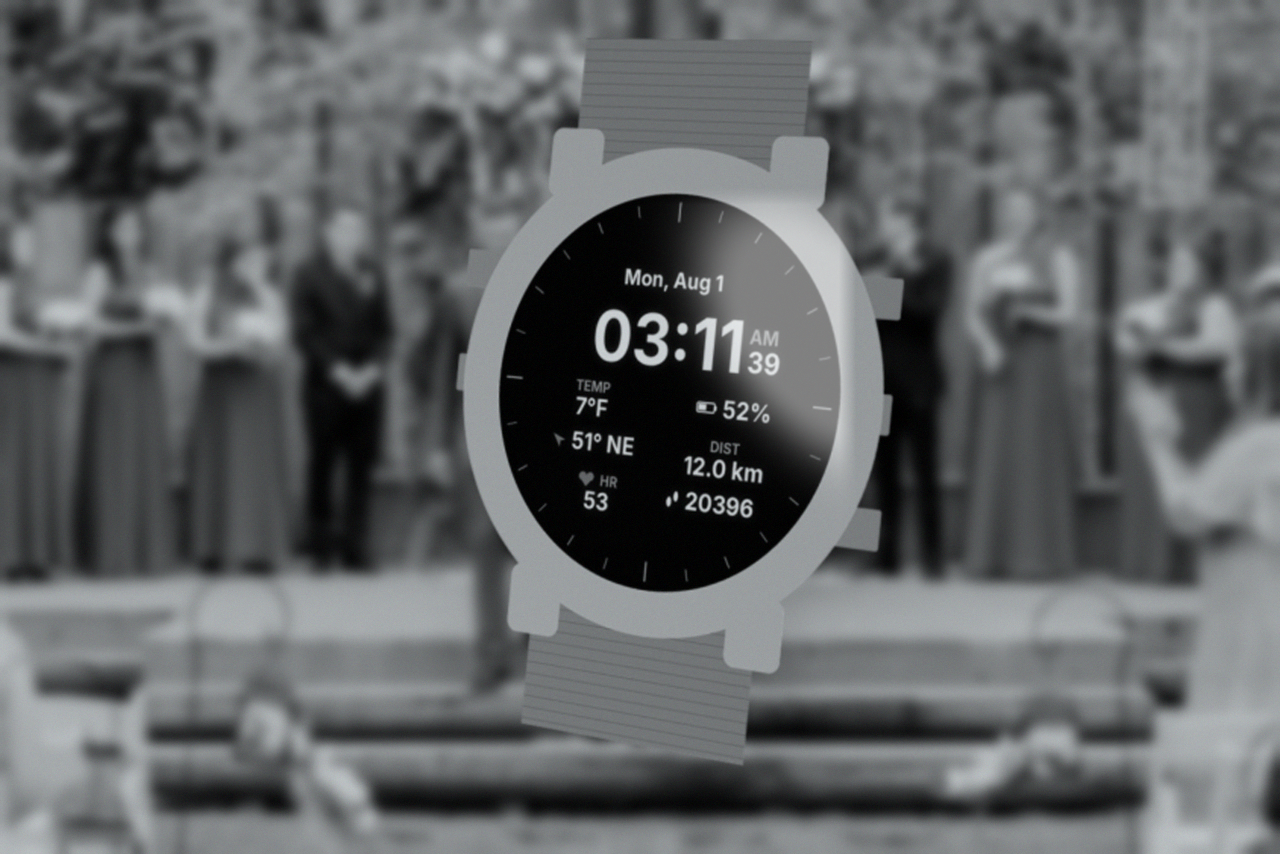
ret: {"hour": 3, "minute": 11, "second": 39}
